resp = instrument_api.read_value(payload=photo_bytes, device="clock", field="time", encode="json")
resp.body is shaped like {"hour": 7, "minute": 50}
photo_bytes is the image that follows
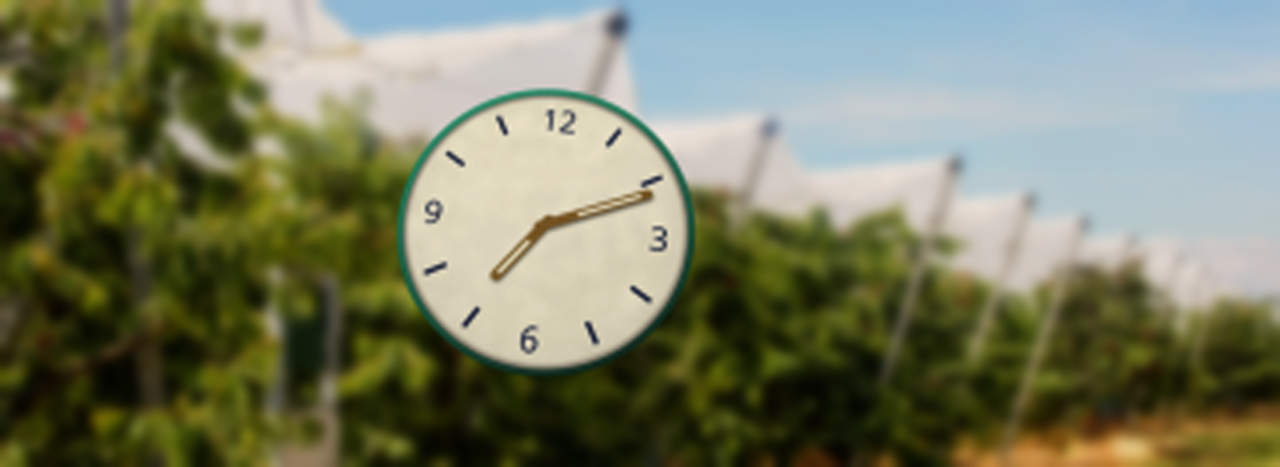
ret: {"hour": 7, "minute": 11}
